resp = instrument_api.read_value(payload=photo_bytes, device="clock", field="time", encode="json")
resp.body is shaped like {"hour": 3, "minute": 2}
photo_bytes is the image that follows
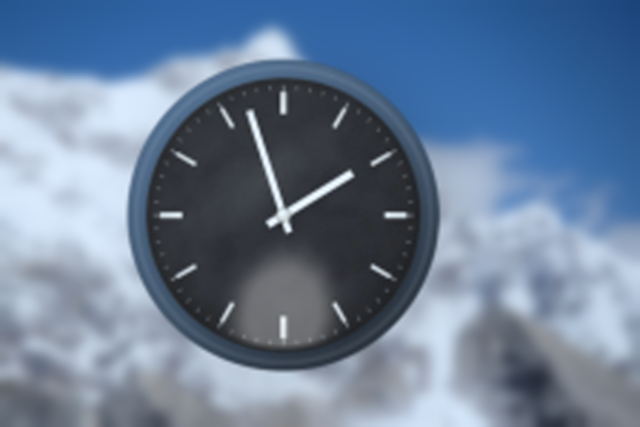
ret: {"hour": 1, "minute": 57}
